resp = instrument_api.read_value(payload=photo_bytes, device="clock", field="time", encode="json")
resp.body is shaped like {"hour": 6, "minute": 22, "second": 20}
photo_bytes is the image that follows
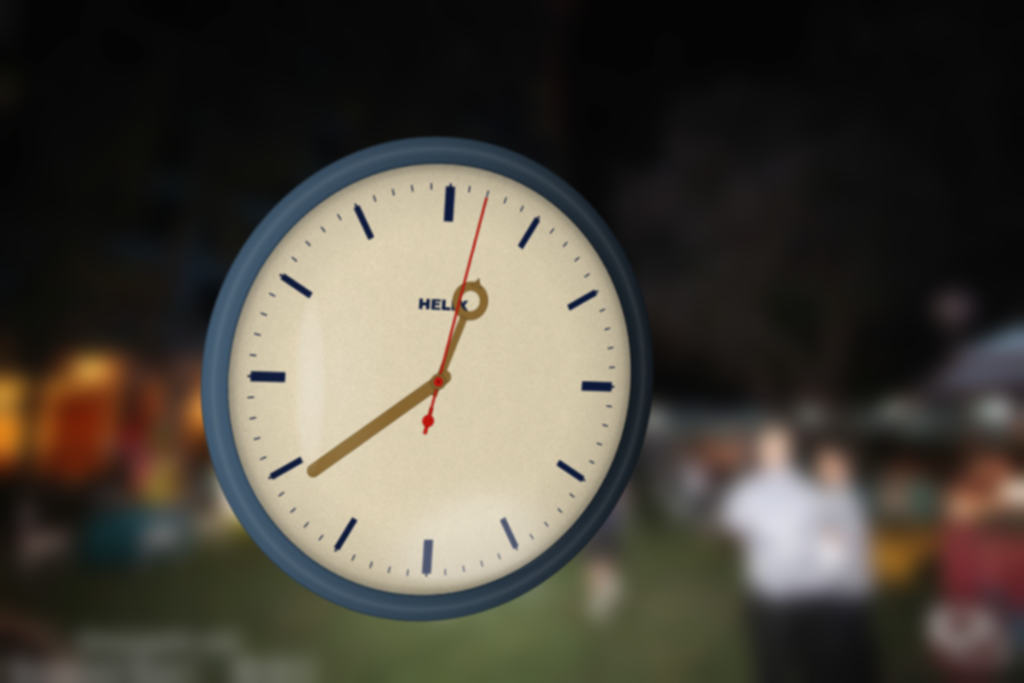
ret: {"hour": 12, "minute": 39, "second": 2}
